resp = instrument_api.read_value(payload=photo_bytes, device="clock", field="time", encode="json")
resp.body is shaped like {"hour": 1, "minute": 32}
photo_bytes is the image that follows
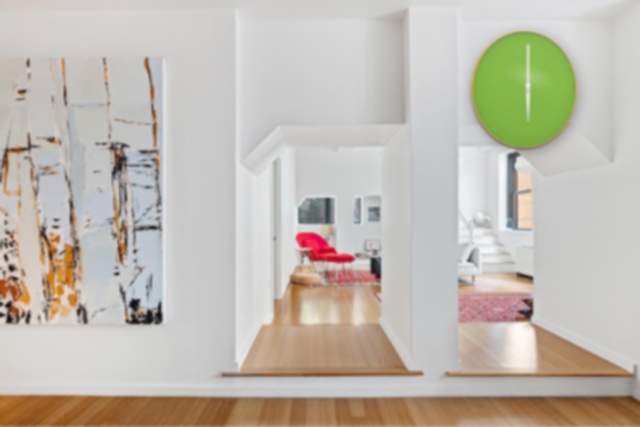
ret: {"hour": 6, "minute": 0}
